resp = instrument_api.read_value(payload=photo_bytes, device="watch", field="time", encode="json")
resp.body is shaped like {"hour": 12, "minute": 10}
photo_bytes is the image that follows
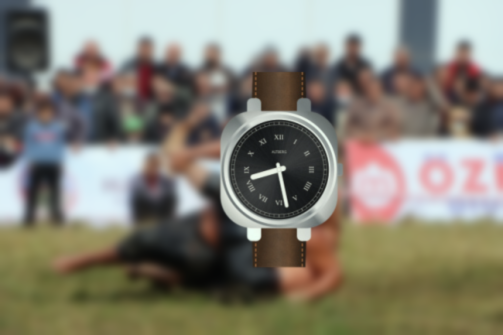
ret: {"hour": 8, "minute": 28}
